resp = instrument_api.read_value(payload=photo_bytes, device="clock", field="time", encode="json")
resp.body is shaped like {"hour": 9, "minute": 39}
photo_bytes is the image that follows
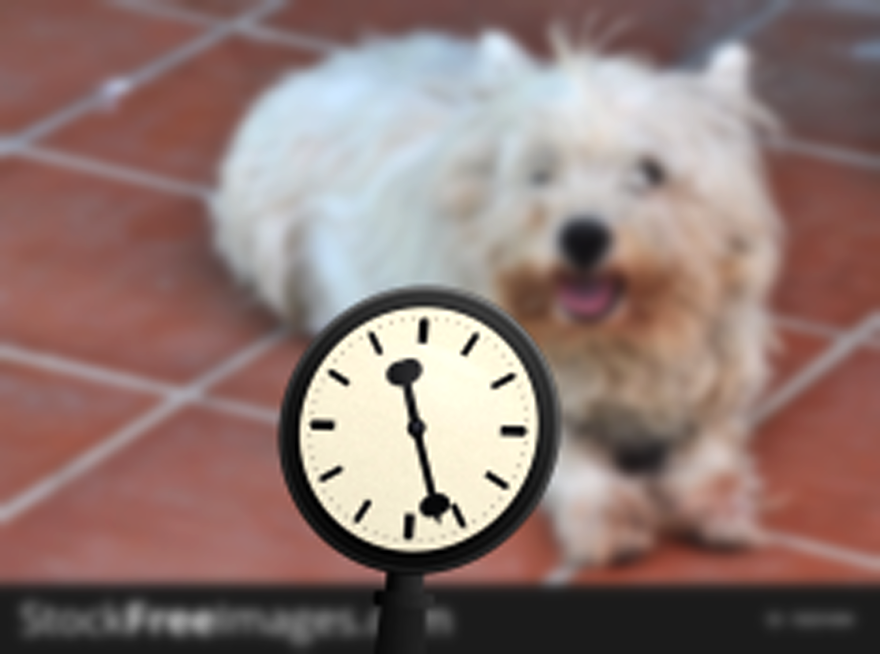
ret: {"hour": 11, "minute": 27}
